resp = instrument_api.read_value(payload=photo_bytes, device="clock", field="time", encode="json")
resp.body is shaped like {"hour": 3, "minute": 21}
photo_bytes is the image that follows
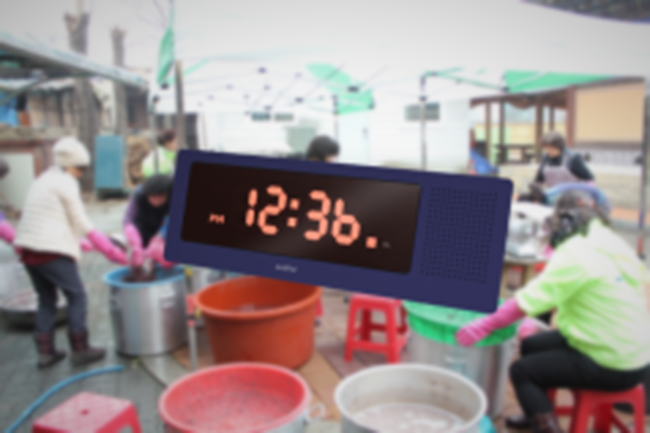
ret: {"hour": 12, "minute": 36}
